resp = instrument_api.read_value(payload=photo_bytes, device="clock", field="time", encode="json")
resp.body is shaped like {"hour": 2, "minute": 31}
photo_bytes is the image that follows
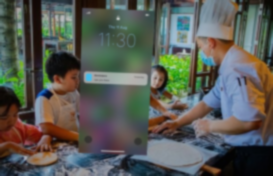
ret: {"hour": 11, "minute": 30}
